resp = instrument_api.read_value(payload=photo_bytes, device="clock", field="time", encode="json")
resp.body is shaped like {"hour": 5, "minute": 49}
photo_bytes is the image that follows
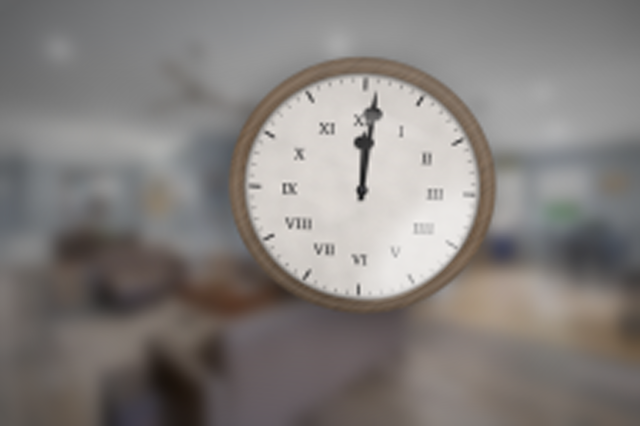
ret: {"hour": 12, "minute": 1}
